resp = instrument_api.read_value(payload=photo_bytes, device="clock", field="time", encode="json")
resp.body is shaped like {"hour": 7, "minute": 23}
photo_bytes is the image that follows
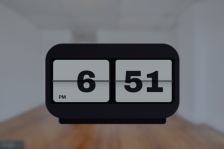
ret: {"hour": 6, "minute": 51}
